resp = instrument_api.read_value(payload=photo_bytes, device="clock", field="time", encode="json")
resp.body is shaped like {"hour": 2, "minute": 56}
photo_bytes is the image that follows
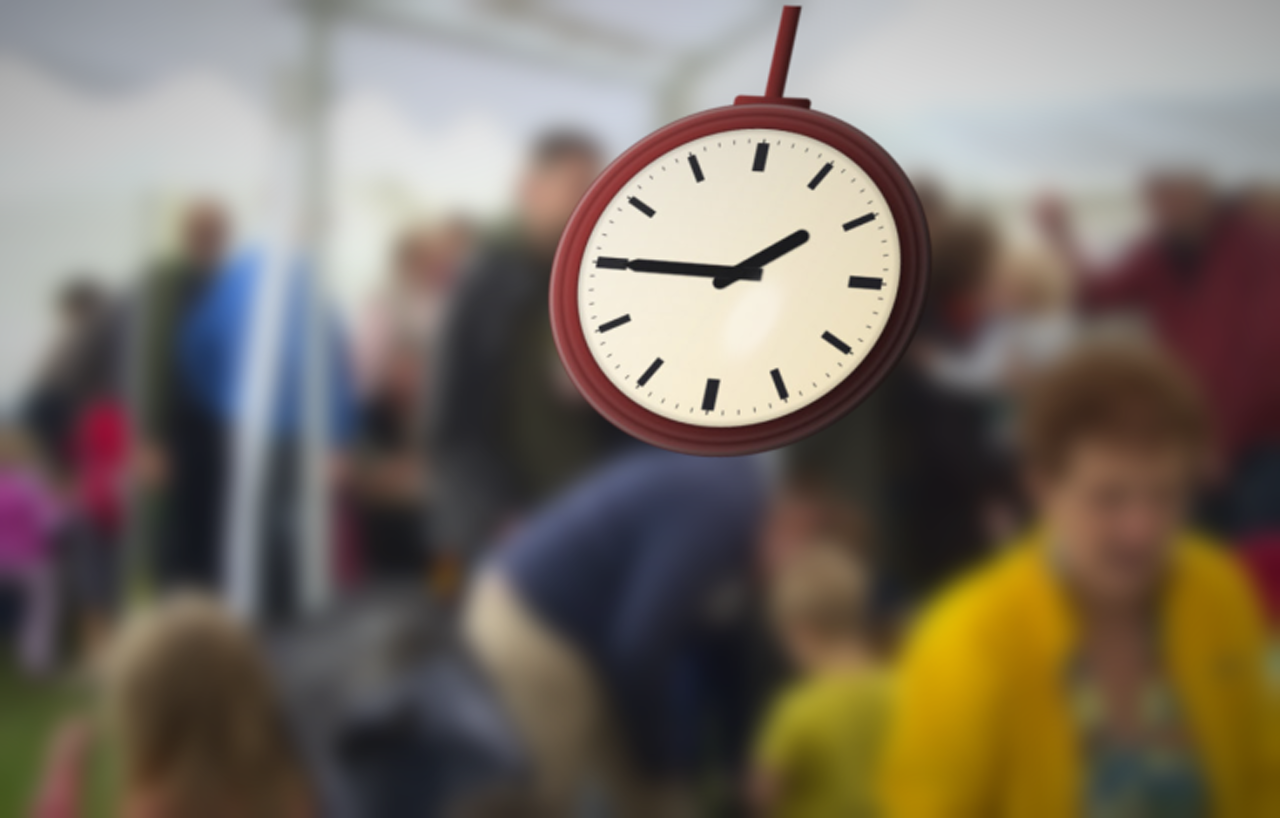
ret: {"hour": 1, "minute": 45}
